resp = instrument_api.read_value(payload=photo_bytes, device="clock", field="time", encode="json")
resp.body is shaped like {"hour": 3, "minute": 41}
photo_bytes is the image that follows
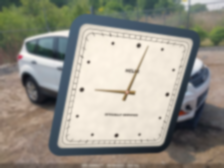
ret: {"hour": 9, "minute": 2}
